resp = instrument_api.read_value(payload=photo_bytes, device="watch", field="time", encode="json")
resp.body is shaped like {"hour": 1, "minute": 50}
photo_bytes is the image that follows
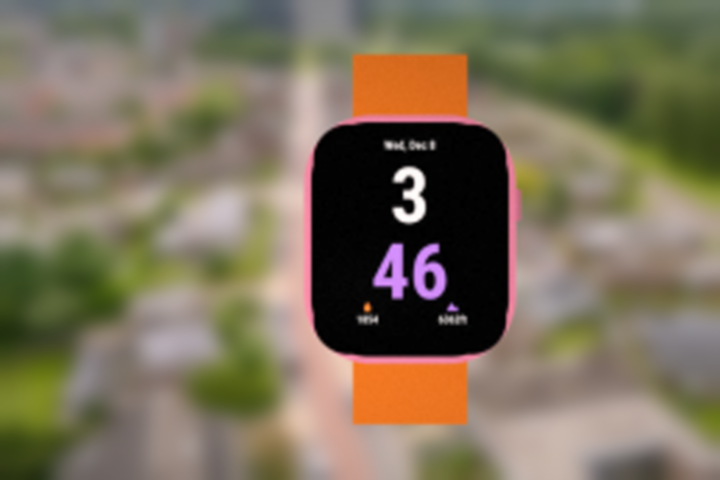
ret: {"hour": 3, "minute": 46}
